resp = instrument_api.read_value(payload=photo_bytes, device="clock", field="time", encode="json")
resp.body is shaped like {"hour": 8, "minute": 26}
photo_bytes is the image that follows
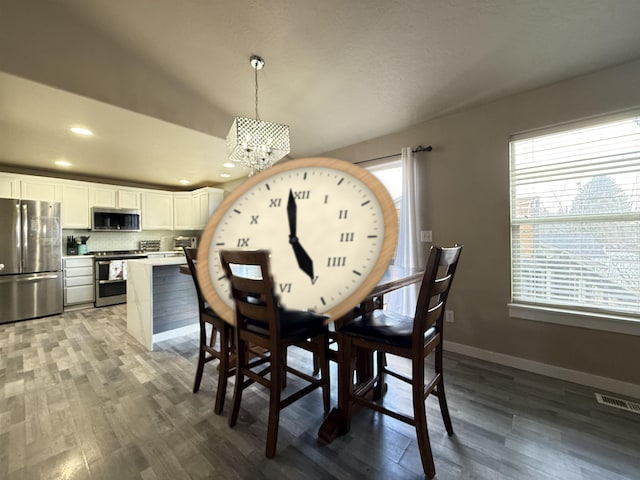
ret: {"hour": 4, "minute": 58}
